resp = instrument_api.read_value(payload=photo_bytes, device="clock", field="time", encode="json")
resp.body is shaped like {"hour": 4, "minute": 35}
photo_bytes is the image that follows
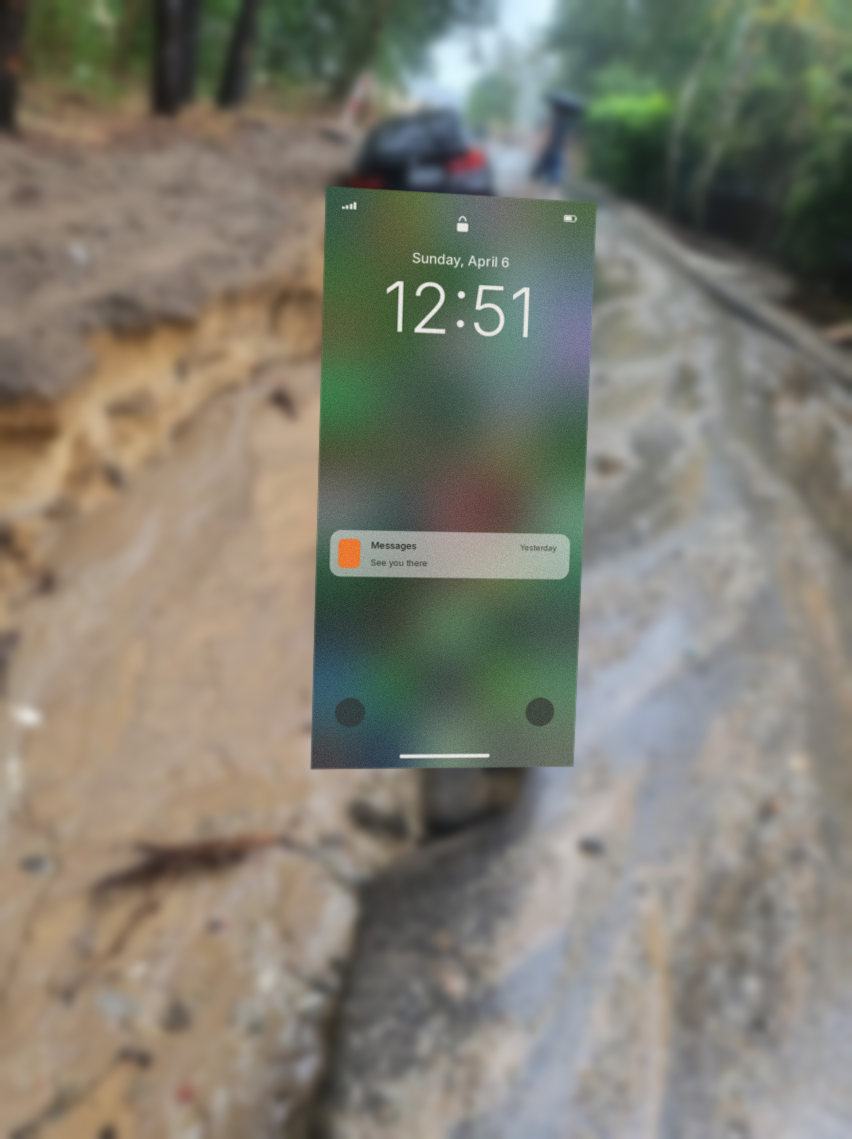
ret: {"hour": 12, "minute": 51}
